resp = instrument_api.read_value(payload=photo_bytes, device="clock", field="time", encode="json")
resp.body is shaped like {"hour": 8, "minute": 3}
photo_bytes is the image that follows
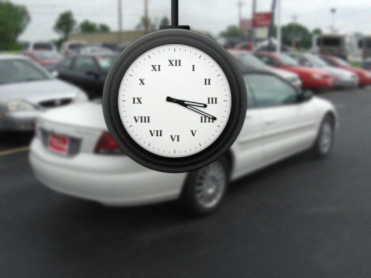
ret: {"hour": 3, "minute": 19}
